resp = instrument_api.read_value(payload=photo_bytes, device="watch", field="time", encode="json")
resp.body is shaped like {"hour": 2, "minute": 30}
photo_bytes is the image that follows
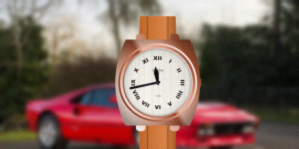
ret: {"hour": 11, "minute": 43}
